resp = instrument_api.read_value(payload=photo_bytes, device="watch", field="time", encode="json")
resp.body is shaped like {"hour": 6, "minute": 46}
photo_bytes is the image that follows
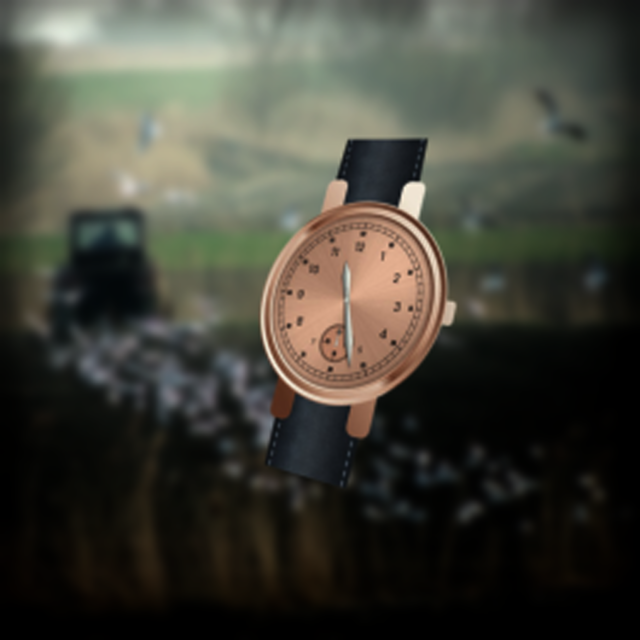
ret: {"hour": 11, "minute": 27}
